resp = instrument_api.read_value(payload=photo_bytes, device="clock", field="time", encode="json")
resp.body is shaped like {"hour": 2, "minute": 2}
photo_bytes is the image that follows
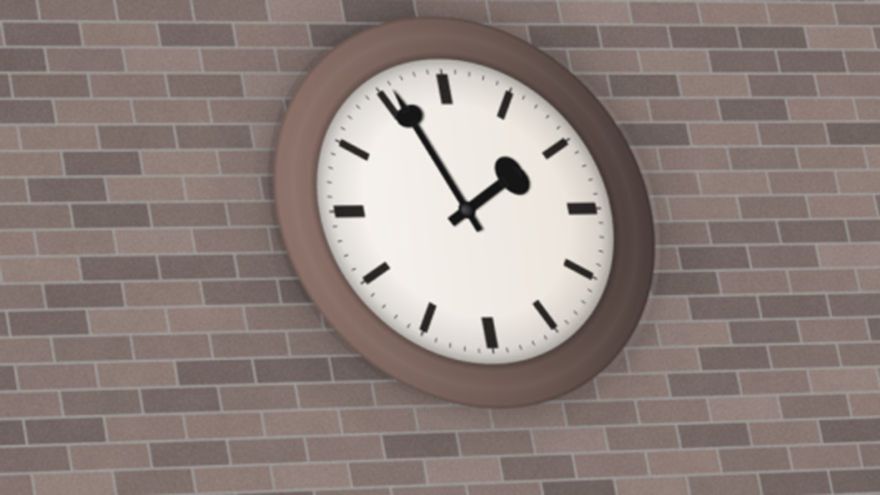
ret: {"hour": 1, "minute": 56}
